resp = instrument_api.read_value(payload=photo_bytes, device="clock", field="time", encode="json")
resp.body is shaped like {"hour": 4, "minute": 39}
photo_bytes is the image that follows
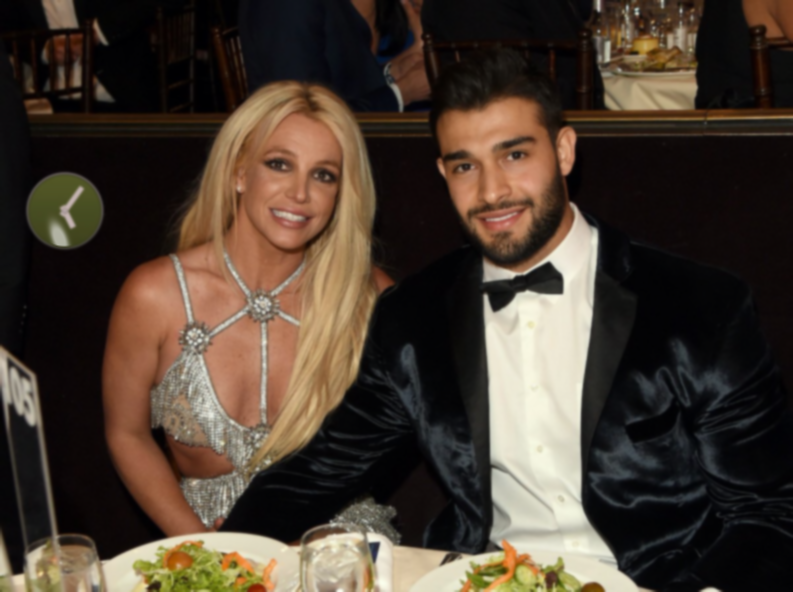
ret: {"hour": 5, "minute": 6}
